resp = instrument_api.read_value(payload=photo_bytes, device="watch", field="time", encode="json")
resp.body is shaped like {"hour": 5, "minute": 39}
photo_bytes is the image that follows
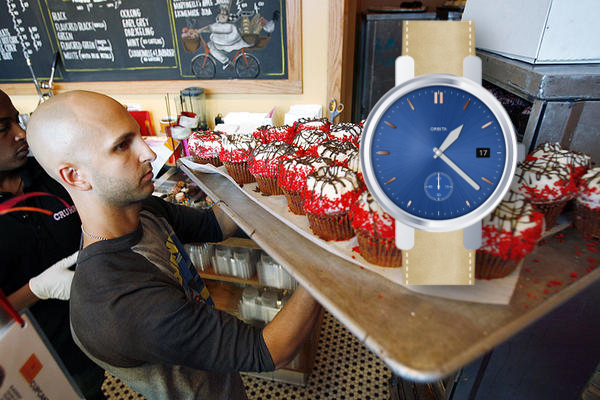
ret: {"hour": 1, "minute": 22}
